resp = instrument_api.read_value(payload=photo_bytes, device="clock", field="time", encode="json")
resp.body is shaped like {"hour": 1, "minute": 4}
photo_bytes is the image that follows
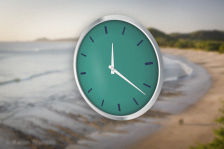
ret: {"hour": 12, "minute": 22}
